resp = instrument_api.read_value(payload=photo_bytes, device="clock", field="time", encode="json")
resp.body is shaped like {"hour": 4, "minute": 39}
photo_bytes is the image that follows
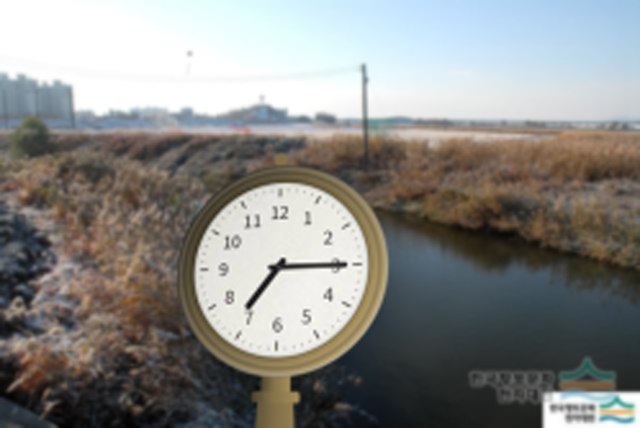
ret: {"hour": 7, "minute": 15}
